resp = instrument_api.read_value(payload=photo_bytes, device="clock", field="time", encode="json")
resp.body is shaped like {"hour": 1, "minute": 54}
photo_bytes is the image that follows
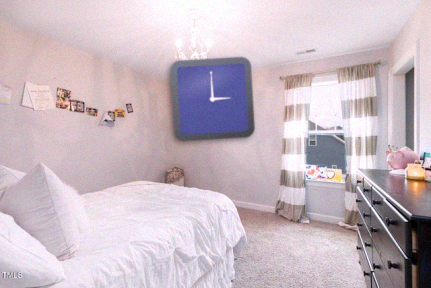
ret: {"hour": 3, "minute": 0}
